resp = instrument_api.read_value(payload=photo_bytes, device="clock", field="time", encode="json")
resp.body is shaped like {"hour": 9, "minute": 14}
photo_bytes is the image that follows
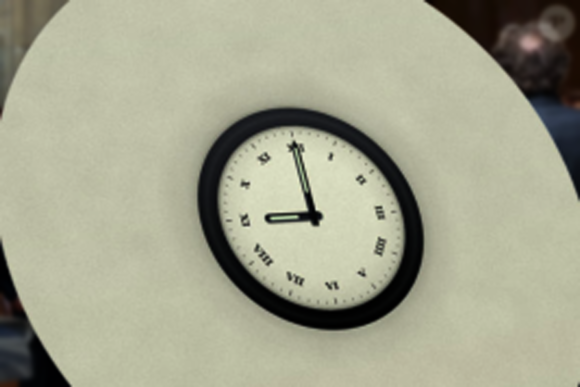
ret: {"hour": 9, "minute": 0}
